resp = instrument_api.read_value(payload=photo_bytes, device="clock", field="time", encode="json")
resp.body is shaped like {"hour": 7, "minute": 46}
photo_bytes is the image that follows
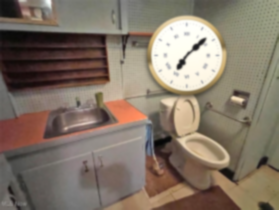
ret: {"hour": 7, "minute": 8}
